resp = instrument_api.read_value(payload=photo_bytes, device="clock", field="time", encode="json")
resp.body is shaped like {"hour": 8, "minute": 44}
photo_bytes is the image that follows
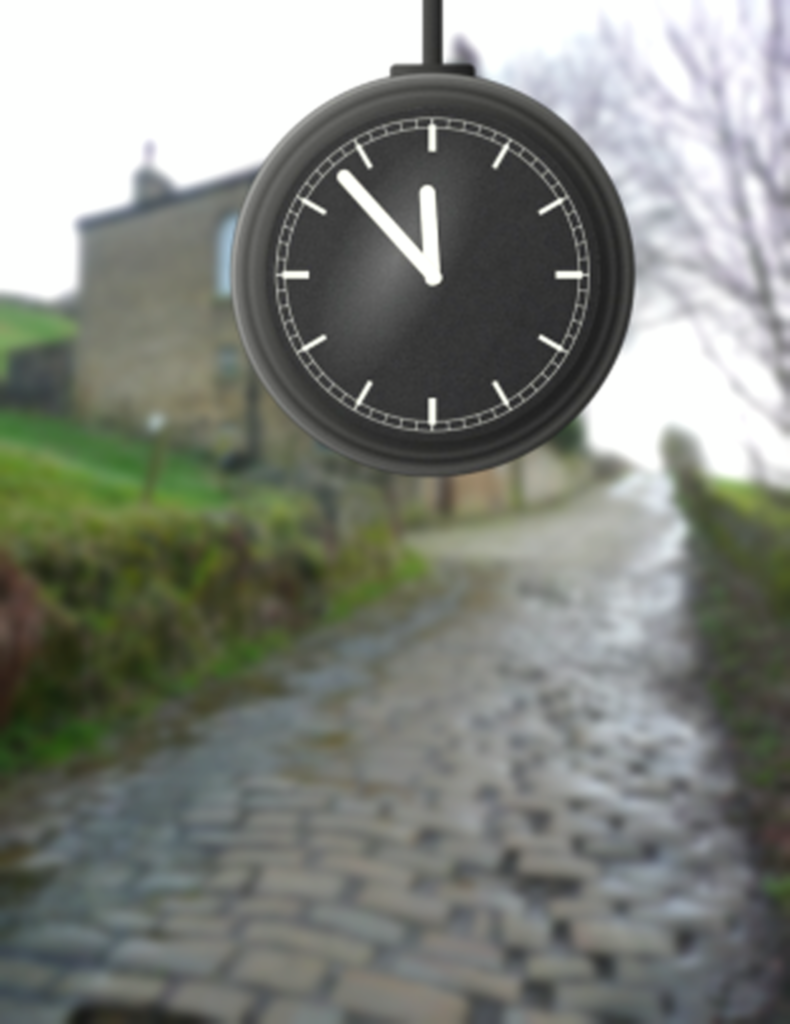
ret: {"hour": 11, "minute": 53}
